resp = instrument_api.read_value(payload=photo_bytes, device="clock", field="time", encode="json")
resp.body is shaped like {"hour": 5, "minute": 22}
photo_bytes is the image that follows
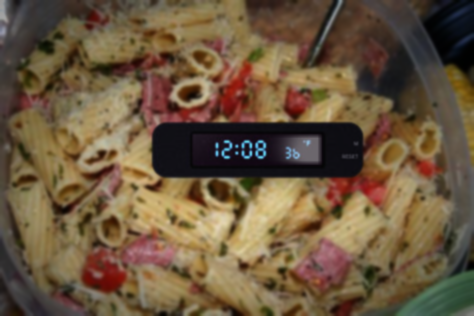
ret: {"hour": 12, "minute": 8}
